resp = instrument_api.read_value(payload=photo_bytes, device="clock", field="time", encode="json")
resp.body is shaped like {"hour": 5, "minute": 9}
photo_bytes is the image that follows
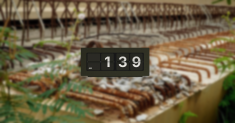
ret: {"hour": 1, "minute": 39}
